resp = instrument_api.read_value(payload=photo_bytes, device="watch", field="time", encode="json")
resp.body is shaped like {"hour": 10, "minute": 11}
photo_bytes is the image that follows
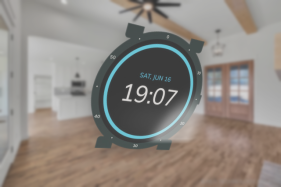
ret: {"hour": 19, "minute": 7}
